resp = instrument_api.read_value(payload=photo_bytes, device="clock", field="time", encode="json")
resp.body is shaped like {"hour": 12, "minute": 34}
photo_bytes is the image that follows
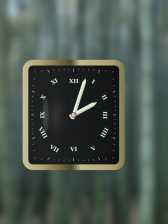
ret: {"hour": 2, "minute": 3}
